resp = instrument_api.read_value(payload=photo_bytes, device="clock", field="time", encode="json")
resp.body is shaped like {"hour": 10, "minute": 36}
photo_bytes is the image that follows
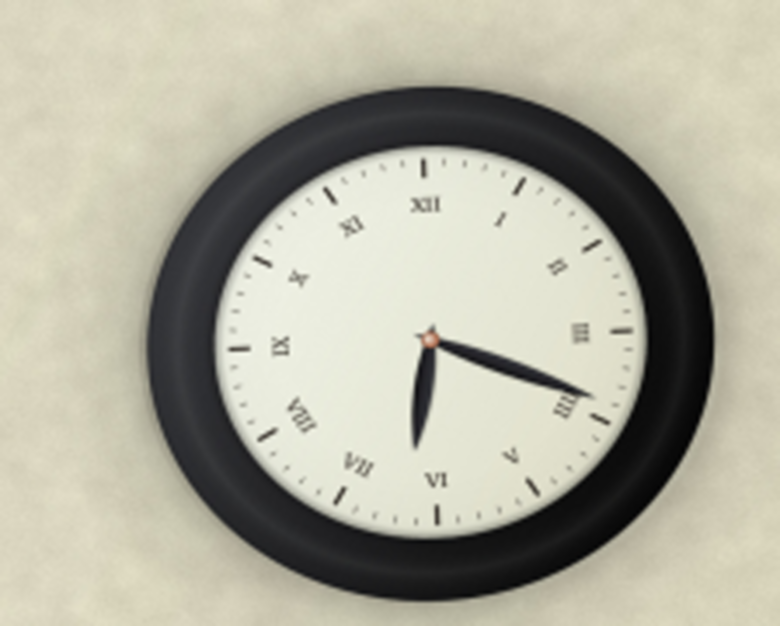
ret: {"hour": 6, "minute": 19}
